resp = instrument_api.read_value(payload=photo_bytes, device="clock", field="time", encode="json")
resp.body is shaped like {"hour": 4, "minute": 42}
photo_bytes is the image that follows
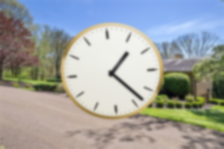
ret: {"hour": 1, "minute": 23}
